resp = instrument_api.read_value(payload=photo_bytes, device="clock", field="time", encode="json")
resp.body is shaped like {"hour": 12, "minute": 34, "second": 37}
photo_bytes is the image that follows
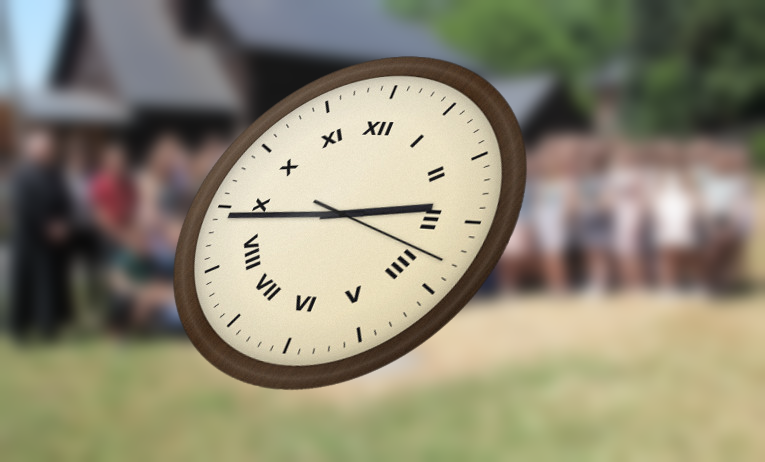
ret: {"hour": 2, "minute": 44, "second": 18}
